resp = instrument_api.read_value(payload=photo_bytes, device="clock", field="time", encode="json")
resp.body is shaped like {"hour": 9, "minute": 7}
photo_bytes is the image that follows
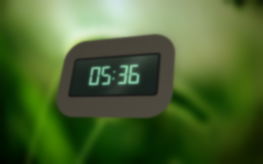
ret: {"hour": 5, "minute": 36}
